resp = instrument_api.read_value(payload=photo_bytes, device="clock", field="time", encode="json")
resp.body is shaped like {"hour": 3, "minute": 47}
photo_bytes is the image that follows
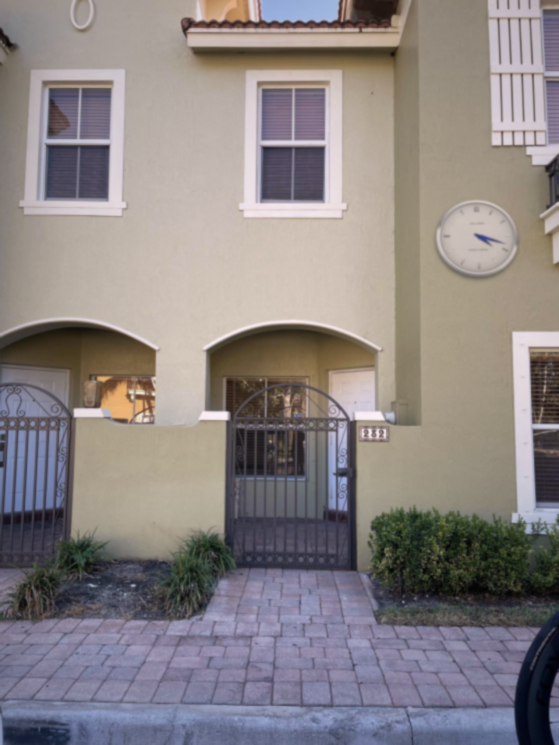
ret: {"hour": 4, "minute": 18}
